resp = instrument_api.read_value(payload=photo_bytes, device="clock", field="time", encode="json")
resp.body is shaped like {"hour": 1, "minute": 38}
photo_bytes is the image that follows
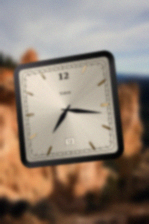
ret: {"hour": 7, "minute": 17}
